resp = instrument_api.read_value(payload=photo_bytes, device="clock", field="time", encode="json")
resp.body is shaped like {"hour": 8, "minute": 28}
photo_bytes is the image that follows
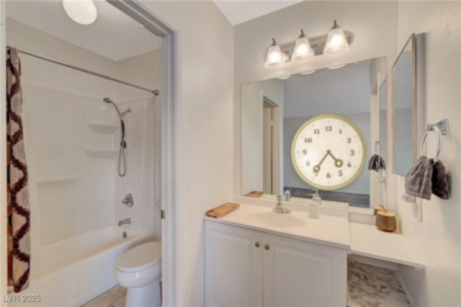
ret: {"hour": 4, "minute": 36}
